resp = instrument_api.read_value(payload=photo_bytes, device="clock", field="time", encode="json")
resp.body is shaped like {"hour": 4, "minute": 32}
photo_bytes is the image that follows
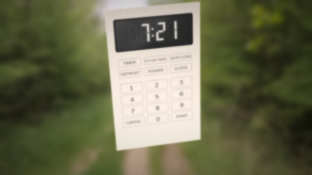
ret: {"hour": 7, "minute": 21}
